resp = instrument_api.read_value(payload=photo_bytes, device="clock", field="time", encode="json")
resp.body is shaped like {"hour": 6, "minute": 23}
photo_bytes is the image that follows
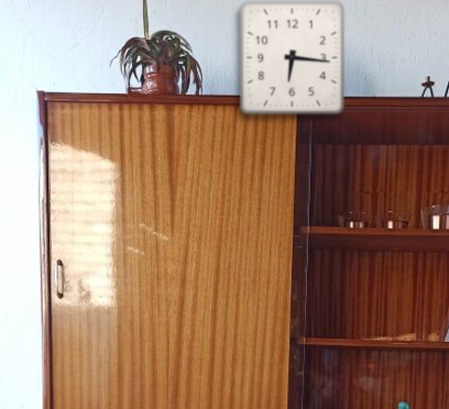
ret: {"hour": 6, "minute": 16}
